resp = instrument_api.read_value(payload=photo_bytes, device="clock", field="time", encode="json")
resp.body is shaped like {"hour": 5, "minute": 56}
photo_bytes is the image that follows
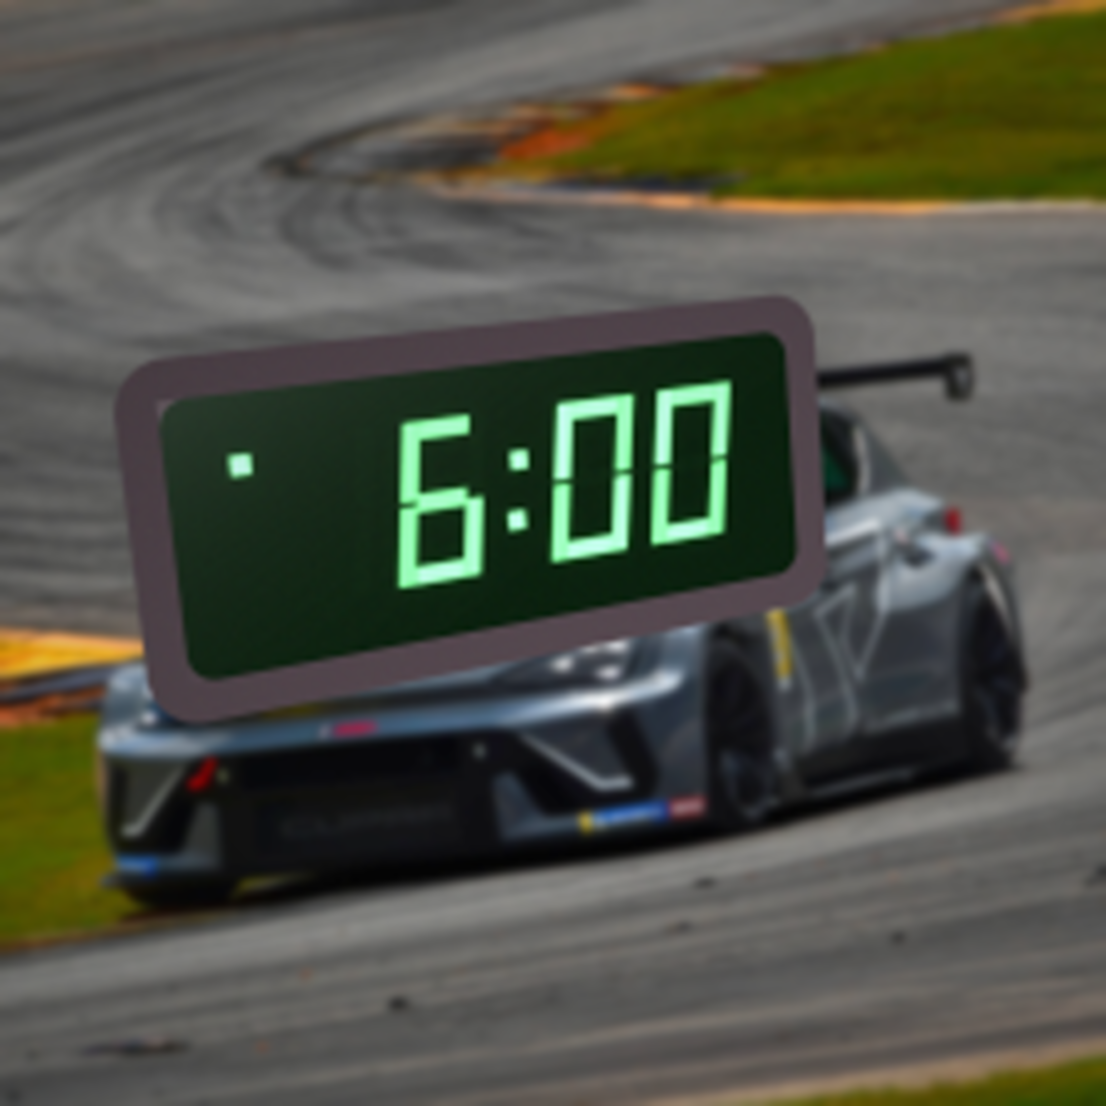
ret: {"hour": 6, "minute": 0}
